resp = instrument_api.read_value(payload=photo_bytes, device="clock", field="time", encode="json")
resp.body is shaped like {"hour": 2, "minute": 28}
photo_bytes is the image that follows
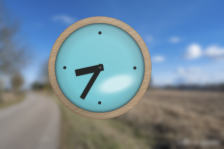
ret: {"hour": 8, "minute": 35}
